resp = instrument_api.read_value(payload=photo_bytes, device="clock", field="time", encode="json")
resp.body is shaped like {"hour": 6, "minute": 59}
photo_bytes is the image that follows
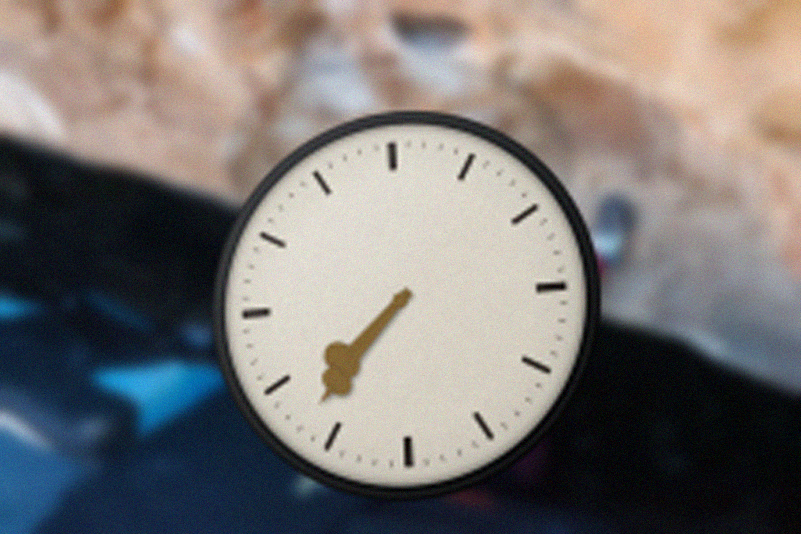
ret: {"hour": 7, "minute": 37}
